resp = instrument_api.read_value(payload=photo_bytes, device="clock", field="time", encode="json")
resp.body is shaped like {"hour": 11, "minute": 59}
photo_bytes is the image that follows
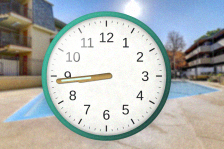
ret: {"hour": 8, "minute": 44}
